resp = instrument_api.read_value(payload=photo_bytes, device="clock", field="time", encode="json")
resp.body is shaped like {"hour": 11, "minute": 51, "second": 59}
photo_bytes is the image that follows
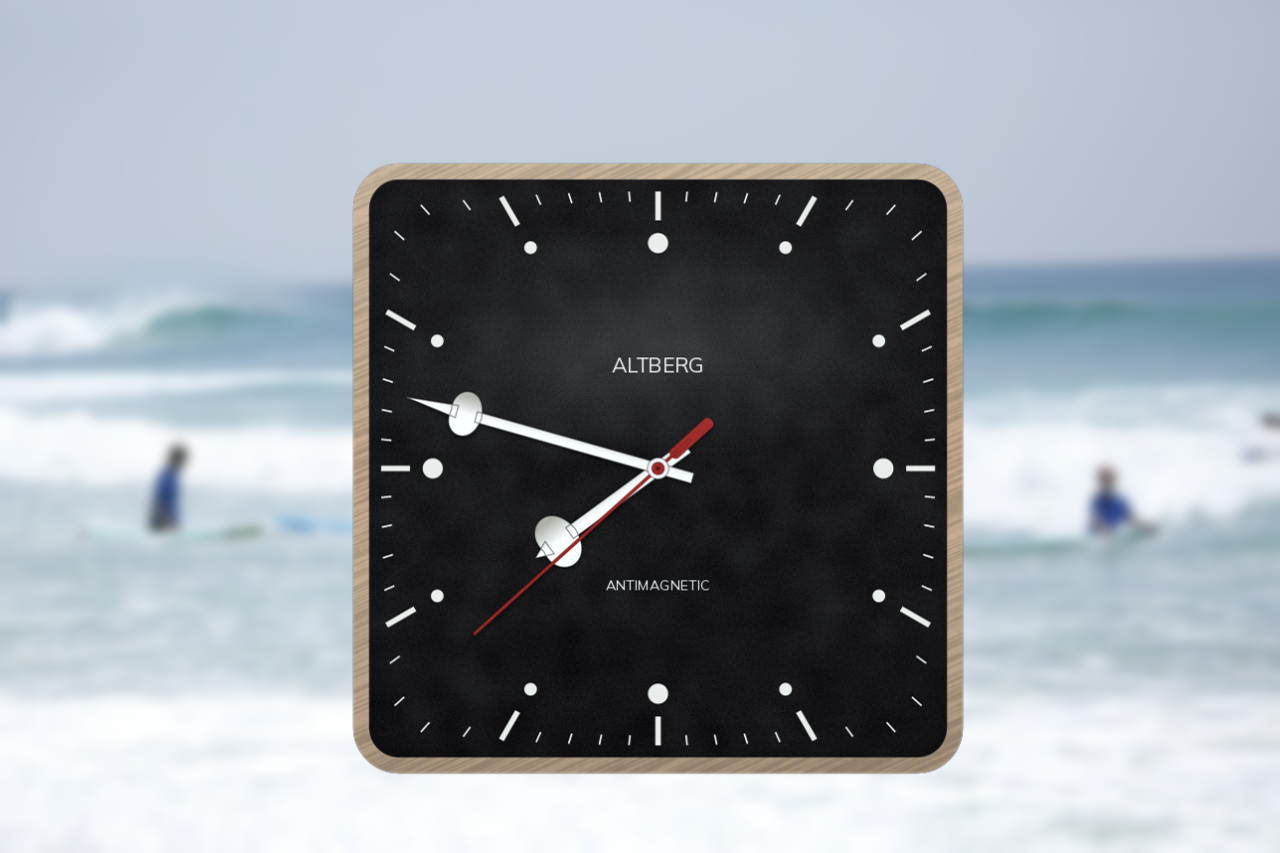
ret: {"hour": 7, "minute": 47, "second": 38}
